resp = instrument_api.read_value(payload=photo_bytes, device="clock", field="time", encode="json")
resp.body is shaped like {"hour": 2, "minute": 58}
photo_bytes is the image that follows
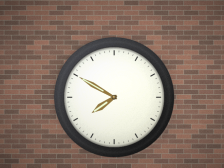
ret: {"hour": 7, "minute": 50}
